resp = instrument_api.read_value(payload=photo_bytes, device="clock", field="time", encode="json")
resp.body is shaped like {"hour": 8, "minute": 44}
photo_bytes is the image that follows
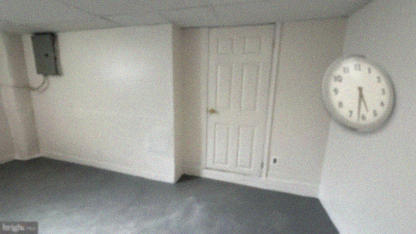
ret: {"hour": 5, "minute": 32}
